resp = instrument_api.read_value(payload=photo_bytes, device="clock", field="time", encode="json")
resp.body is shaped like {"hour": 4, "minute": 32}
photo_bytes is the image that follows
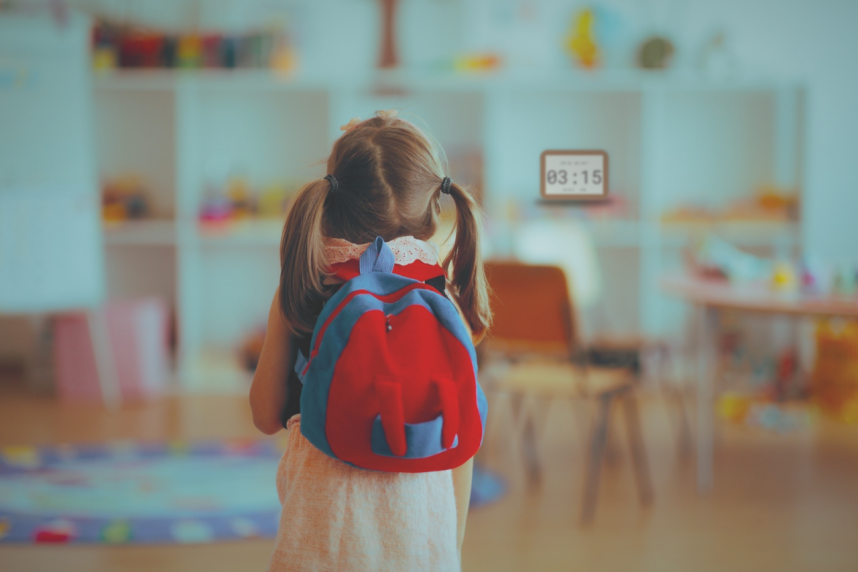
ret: {"hour": 3, "minute": 15}
